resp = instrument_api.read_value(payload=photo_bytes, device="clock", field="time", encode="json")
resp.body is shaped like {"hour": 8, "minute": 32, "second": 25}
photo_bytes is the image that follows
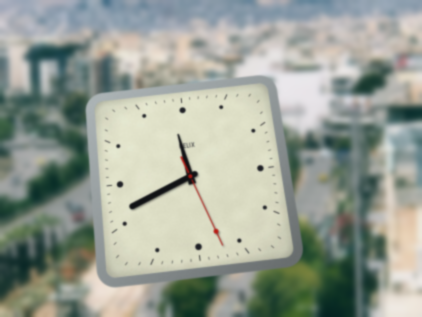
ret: {"hour": 11, "minute": 41, "second": 27}
